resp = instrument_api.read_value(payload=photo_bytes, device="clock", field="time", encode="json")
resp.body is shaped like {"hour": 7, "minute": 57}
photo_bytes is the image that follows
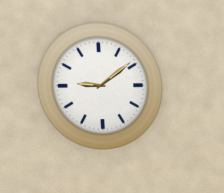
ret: {"hour": 9, "minute": 9}
